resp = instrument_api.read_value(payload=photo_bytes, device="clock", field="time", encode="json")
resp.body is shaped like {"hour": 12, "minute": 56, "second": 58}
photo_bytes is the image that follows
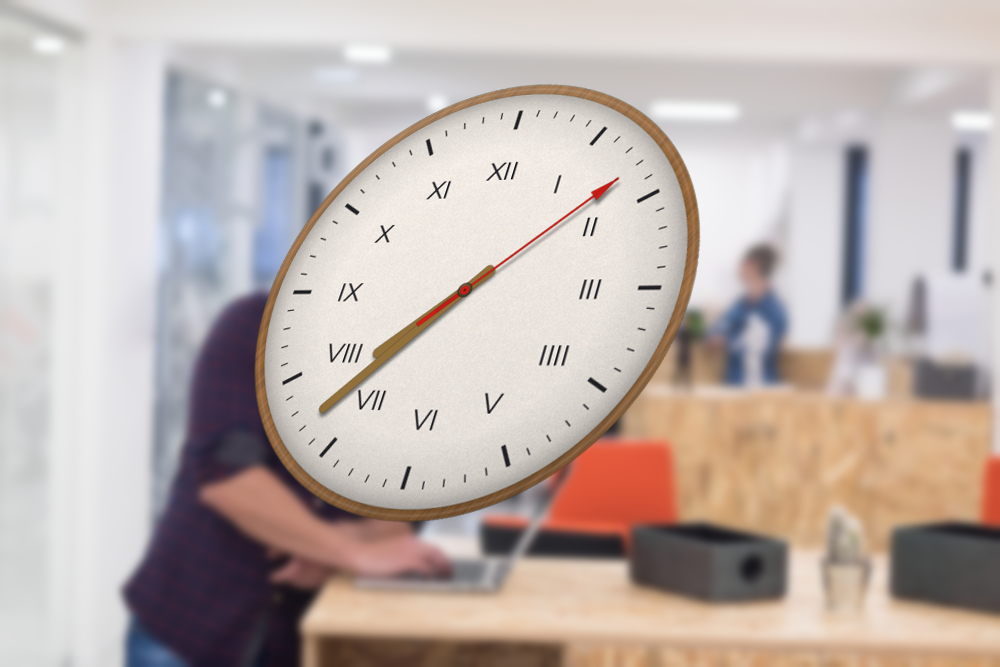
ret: {"hour": 7, "minute": 37, "second": 8}
